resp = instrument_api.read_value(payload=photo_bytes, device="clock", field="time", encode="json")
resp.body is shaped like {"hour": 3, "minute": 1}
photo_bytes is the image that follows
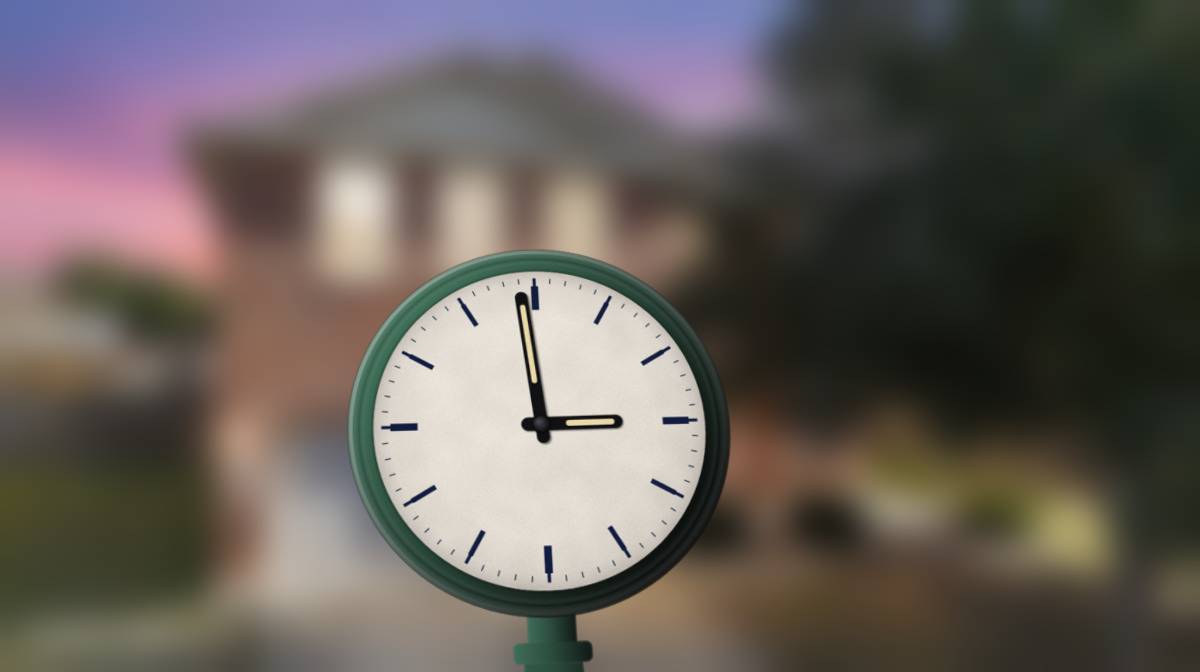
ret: {"hour": 2, "minute": 59}
